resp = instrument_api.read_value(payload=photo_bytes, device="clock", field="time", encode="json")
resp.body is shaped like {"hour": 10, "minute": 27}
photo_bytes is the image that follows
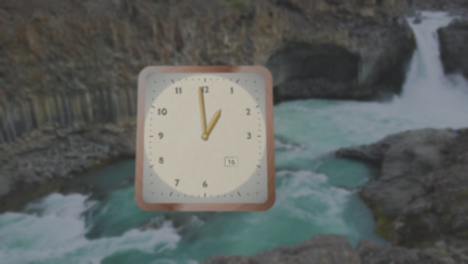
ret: {"hour": 12, "minute": 59}
